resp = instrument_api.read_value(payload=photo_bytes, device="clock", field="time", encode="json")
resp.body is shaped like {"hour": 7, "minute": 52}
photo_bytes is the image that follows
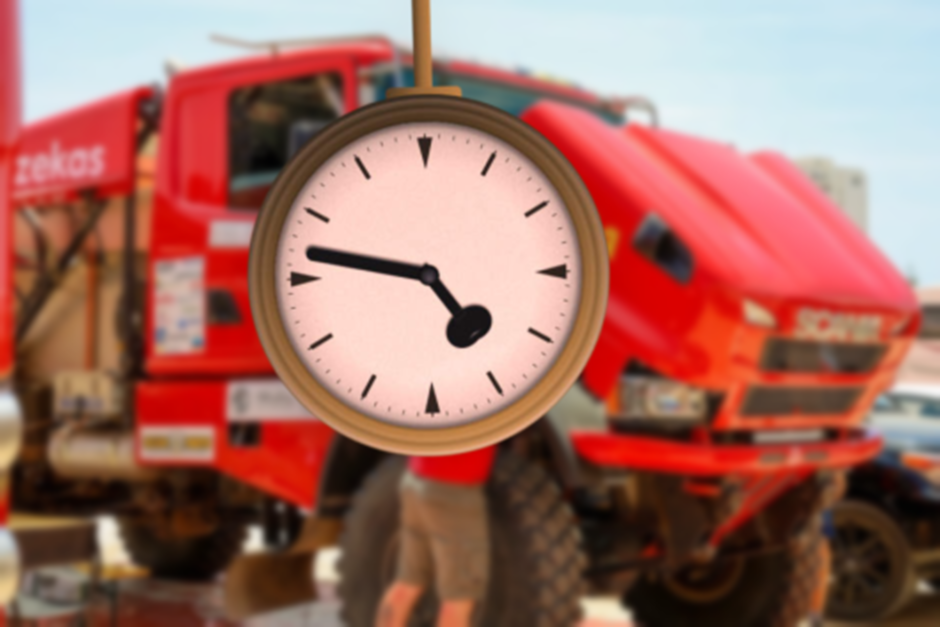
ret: {"hour": 4, "minute": 47}
